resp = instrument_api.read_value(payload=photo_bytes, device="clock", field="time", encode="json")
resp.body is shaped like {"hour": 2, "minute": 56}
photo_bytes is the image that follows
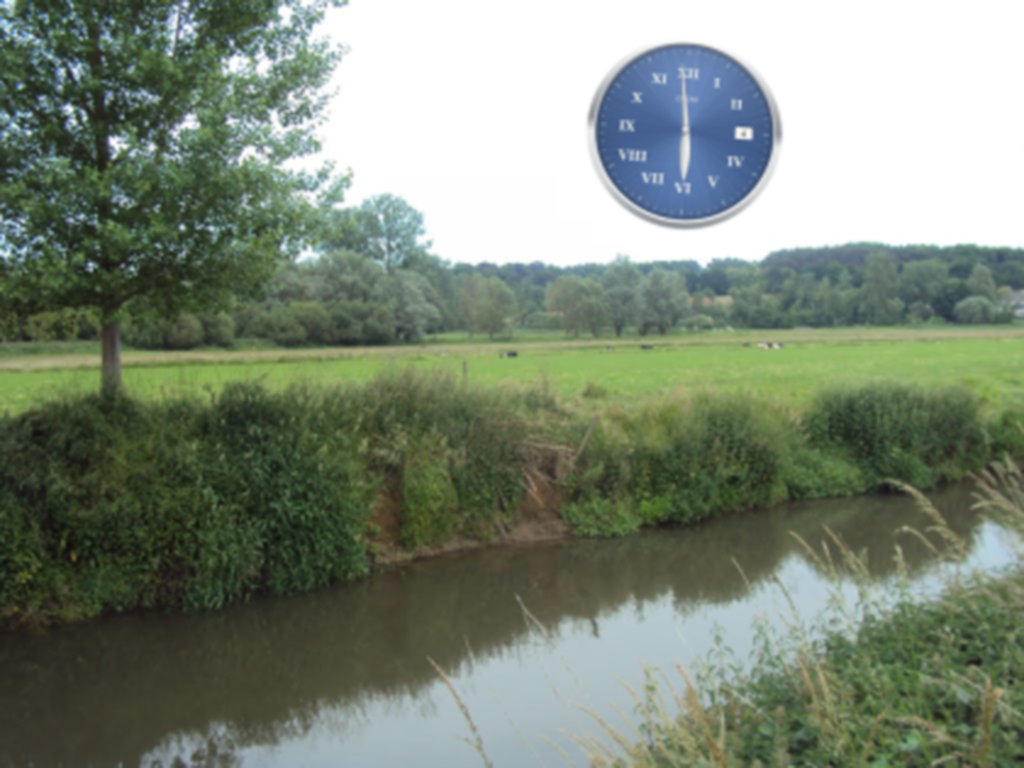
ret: {"hour": 5, "minute": 59}
